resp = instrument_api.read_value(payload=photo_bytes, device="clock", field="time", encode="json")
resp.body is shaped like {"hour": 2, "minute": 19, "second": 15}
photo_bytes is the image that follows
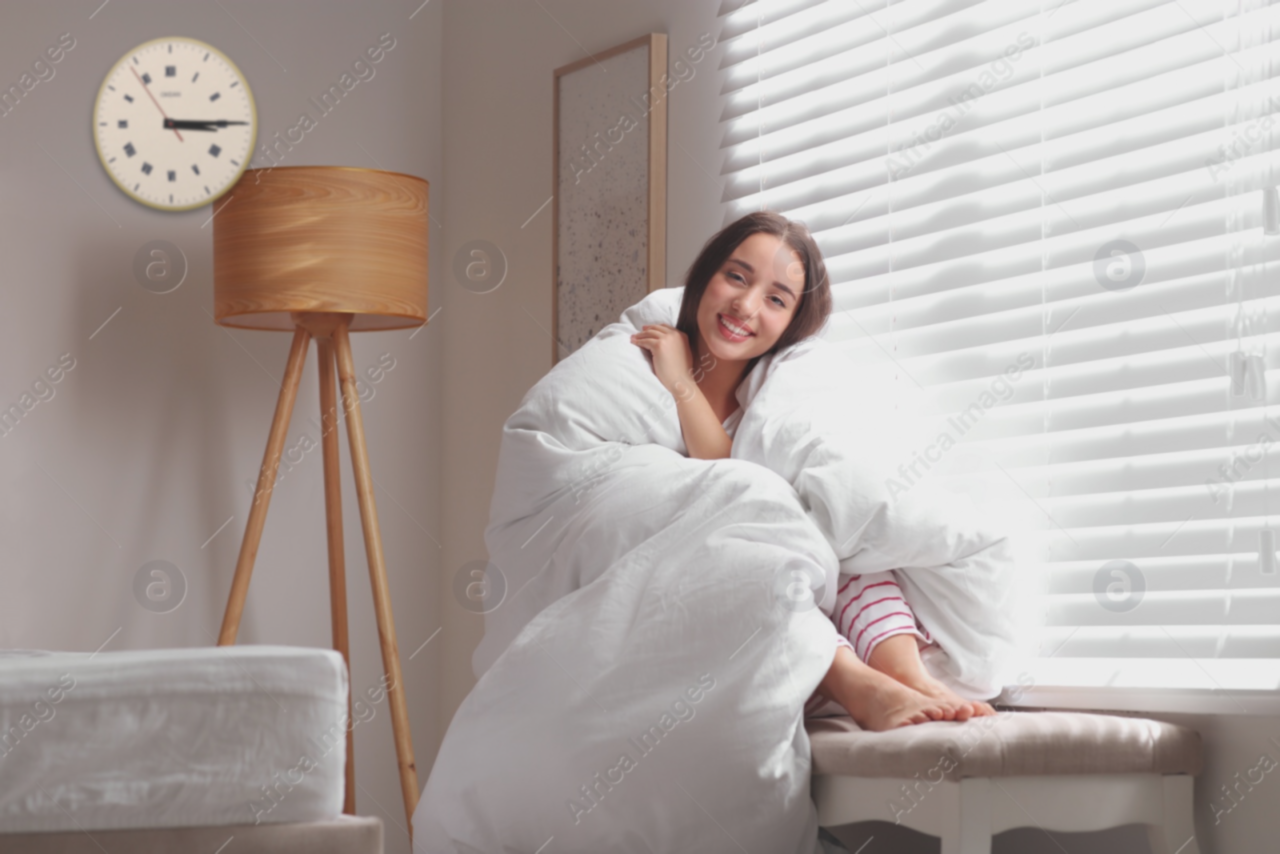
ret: {"hour": 3, "minute": 14, "second": 54}
